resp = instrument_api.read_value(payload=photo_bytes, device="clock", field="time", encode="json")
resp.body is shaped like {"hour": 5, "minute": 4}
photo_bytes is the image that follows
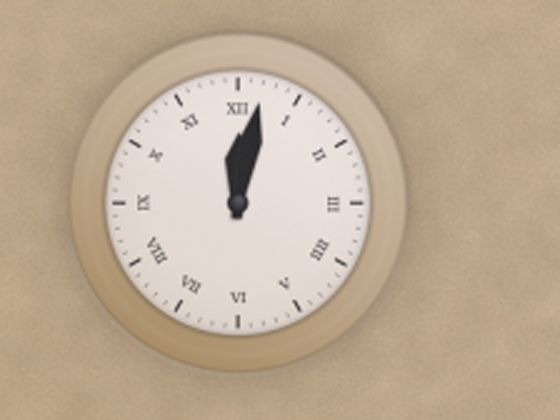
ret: {"hour": 12, "minute": 2}
